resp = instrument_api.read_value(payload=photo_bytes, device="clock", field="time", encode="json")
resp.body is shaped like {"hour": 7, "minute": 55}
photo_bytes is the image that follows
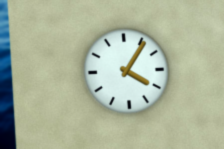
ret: {"hour": 4, "minute": 6}
